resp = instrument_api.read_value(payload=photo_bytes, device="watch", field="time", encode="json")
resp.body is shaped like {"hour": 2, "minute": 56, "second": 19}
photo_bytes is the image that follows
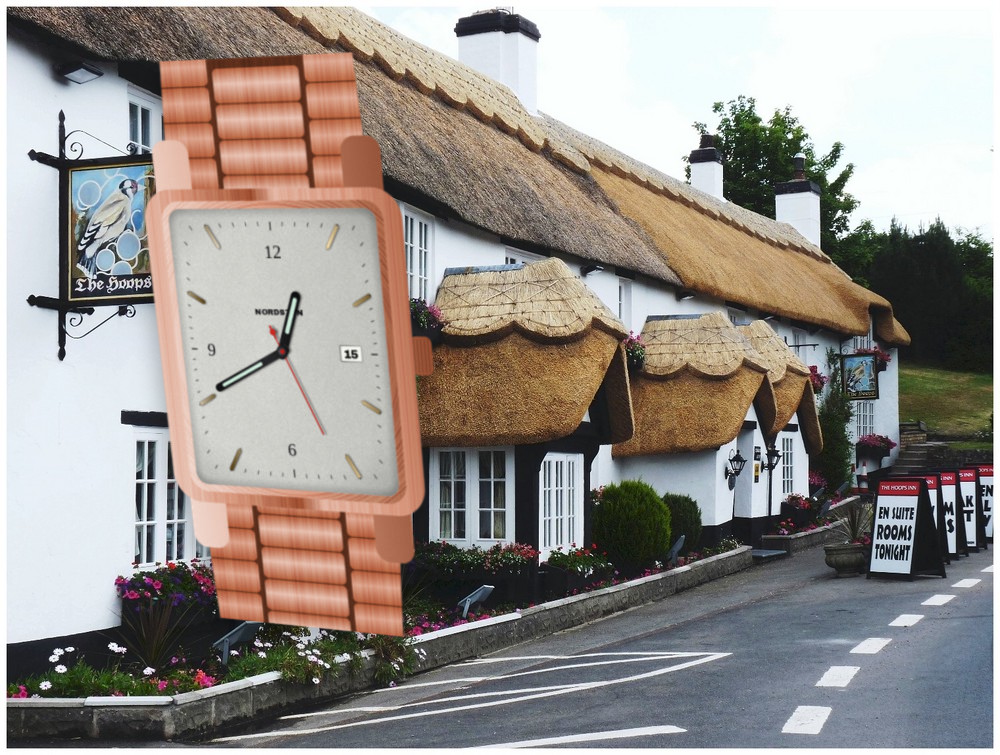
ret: {"hour": 12, "minute": 40, "second": 26}
